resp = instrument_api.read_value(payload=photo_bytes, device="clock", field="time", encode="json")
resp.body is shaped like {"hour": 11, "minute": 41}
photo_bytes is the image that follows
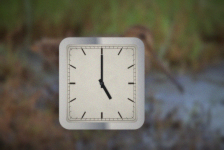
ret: {"hour": 5, "minute": 0}
